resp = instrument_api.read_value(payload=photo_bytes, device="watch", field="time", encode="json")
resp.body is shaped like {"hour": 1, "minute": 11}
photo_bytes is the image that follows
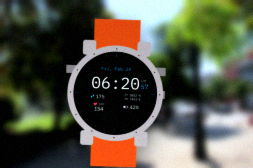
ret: {"hour": 6, "minute": 20}
